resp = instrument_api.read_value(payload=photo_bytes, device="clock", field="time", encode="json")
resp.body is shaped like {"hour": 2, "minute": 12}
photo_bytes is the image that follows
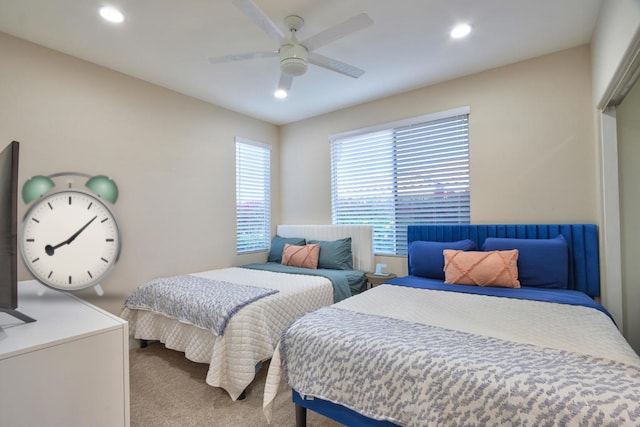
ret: {"hour": 8, "minute": 8}
